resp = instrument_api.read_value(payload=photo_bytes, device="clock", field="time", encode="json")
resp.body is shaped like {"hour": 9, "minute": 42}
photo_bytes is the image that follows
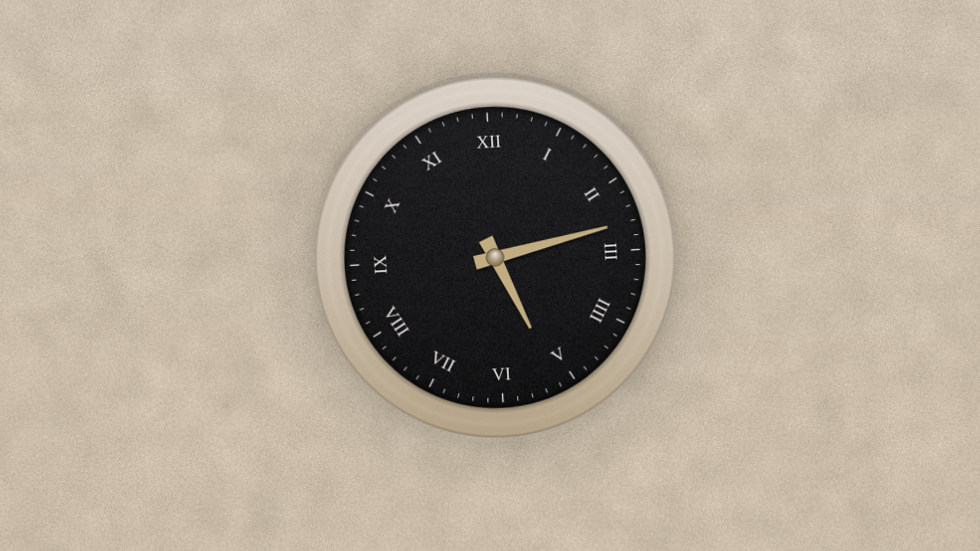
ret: {"hour": 5, "minute": 13}
